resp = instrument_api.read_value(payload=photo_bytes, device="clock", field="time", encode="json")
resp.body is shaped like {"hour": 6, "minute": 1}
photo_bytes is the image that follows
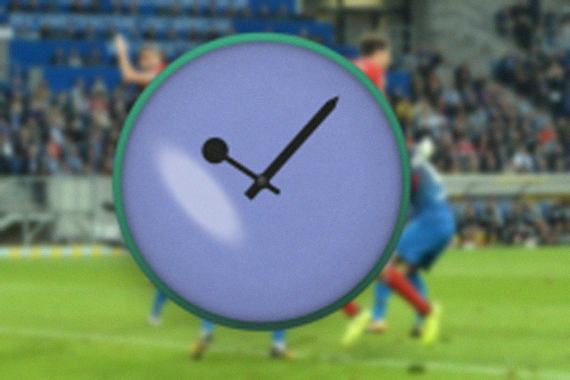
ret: {"hour": 10, "minute": 7}
